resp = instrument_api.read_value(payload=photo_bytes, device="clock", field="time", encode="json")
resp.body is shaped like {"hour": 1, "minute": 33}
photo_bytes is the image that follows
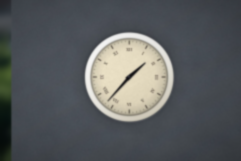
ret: {"hour": 1, "minute": 37}
